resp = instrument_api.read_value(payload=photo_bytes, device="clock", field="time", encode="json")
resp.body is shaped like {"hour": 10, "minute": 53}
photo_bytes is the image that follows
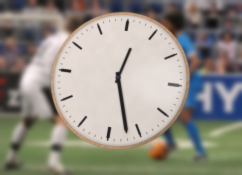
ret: {"hour": 12, "minute": 27}
